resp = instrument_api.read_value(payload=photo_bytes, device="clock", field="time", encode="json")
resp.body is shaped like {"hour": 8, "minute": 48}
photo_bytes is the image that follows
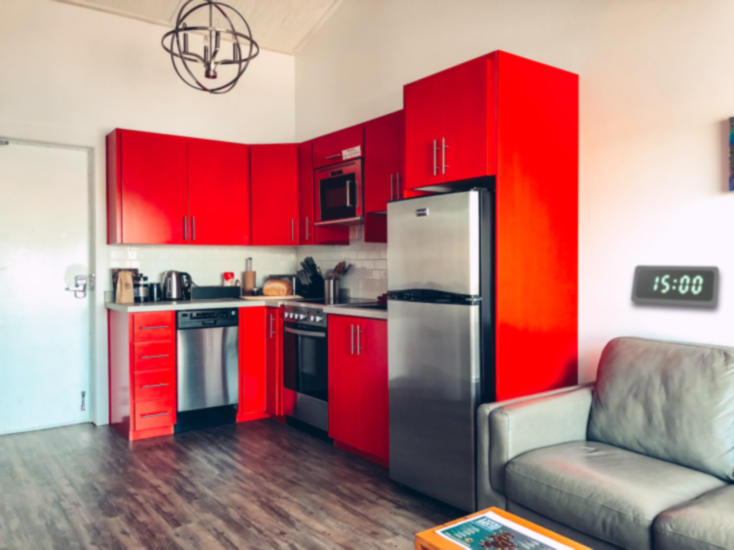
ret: {"hour": 15, "minute": 0}
